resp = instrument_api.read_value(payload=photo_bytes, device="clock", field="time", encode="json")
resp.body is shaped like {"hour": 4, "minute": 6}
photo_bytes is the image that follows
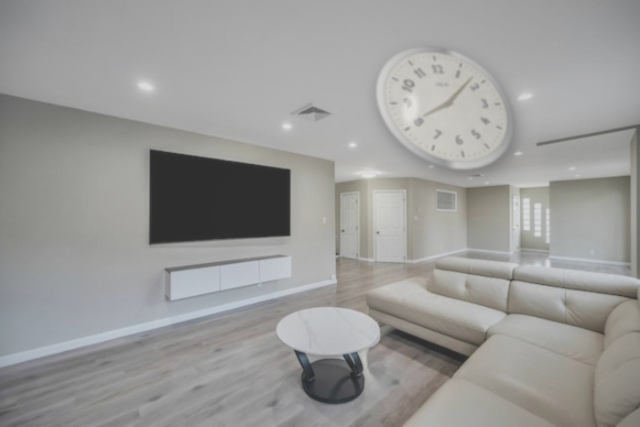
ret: {"hour": 8, "minute": 8}
